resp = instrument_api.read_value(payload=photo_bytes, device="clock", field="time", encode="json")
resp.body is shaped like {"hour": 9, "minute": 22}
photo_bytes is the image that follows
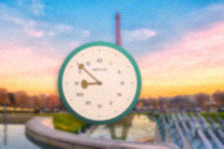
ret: {"hour": 8, "minute": 52}
